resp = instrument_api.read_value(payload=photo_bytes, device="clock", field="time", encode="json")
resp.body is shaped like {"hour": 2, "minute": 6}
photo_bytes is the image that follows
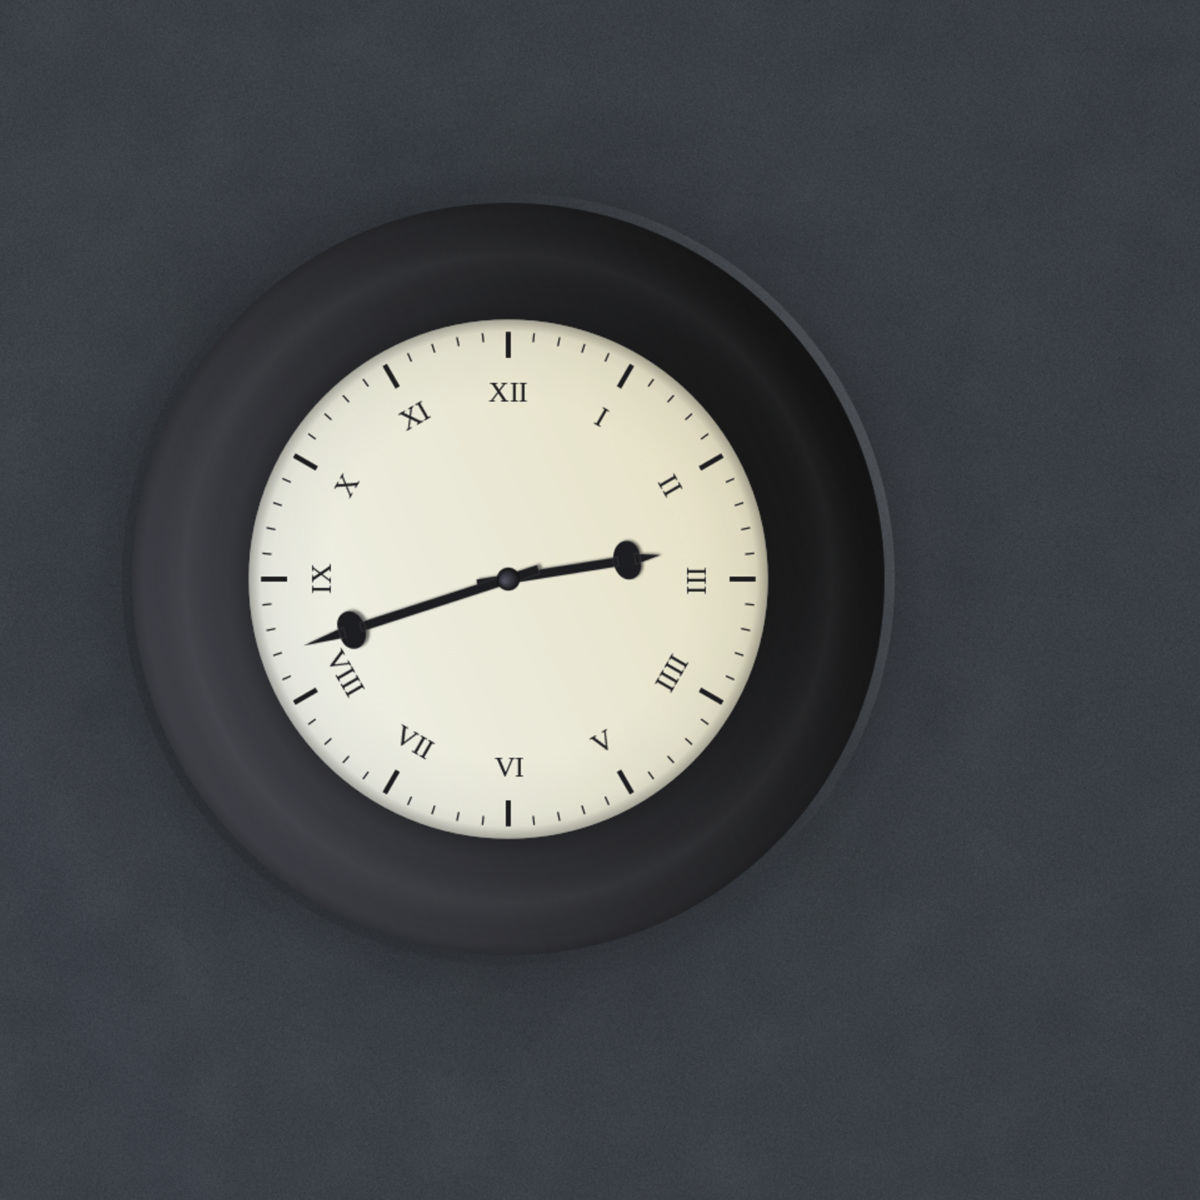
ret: {"hour": 2, "minute": 42}
